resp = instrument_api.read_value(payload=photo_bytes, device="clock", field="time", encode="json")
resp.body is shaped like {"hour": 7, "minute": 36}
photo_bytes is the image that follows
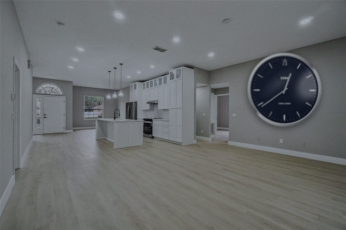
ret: {"hour": 12, "minute": 39}
